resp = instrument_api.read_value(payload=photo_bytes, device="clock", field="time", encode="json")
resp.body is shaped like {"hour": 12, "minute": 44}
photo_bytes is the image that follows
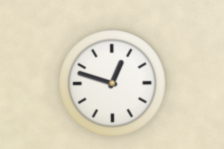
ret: {"hour": 12, "minute": 48}
